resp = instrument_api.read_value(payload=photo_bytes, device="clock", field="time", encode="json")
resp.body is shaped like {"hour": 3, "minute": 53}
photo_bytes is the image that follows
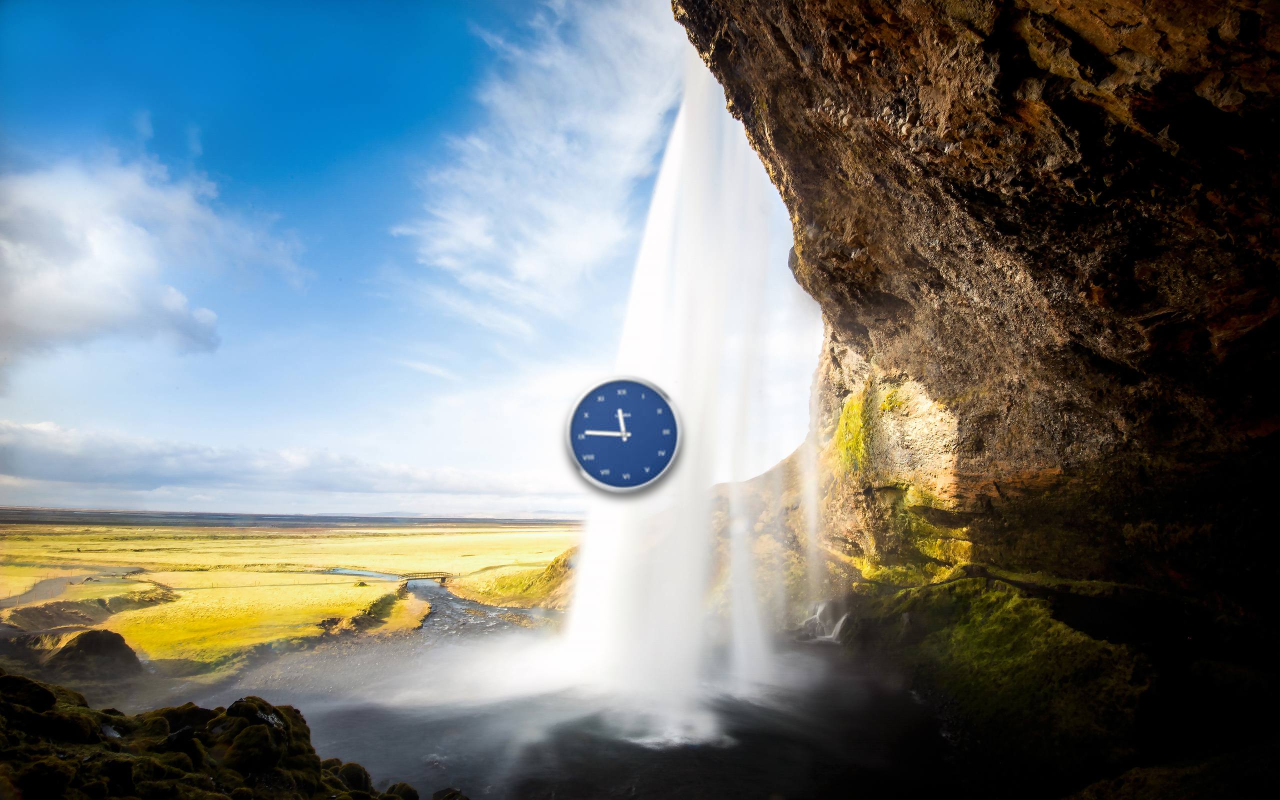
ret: {"hour": 11, "minute": 46}
